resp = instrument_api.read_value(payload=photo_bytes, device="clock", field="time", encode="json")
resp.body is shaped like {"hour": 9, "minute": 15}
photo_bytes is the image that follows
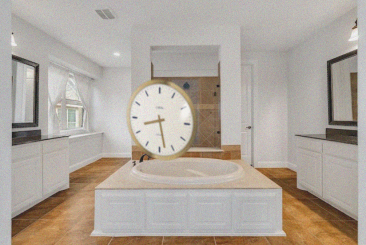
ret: {"hour": 8, "minute": 28}
